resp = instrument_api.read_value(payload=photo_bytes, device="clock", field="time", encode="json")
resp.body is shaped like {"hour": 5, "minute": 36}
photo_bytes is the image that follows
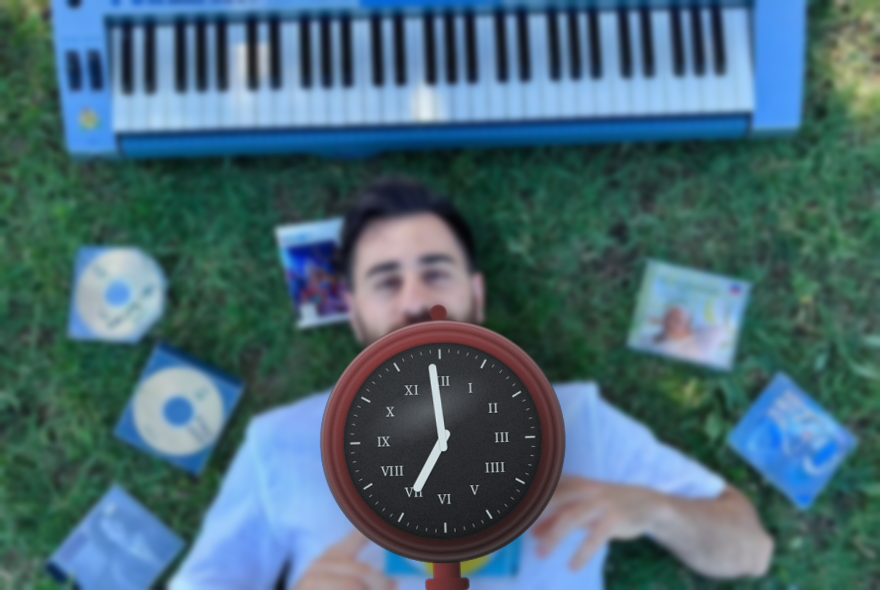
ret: {"hour": 6, "minute": 59}
